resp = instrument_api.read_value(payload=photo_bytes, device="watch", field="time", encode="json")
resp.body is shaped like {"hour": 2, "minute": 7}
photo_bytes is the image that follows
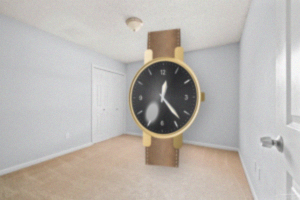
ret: {"hour": 12, "minute": 23}
